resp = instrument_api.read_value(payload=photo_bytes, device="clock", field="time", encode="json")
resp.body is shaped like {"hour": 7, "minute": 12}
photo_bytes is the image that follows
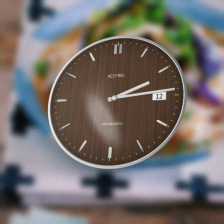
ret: {"hour": 2, "minute": 14}
